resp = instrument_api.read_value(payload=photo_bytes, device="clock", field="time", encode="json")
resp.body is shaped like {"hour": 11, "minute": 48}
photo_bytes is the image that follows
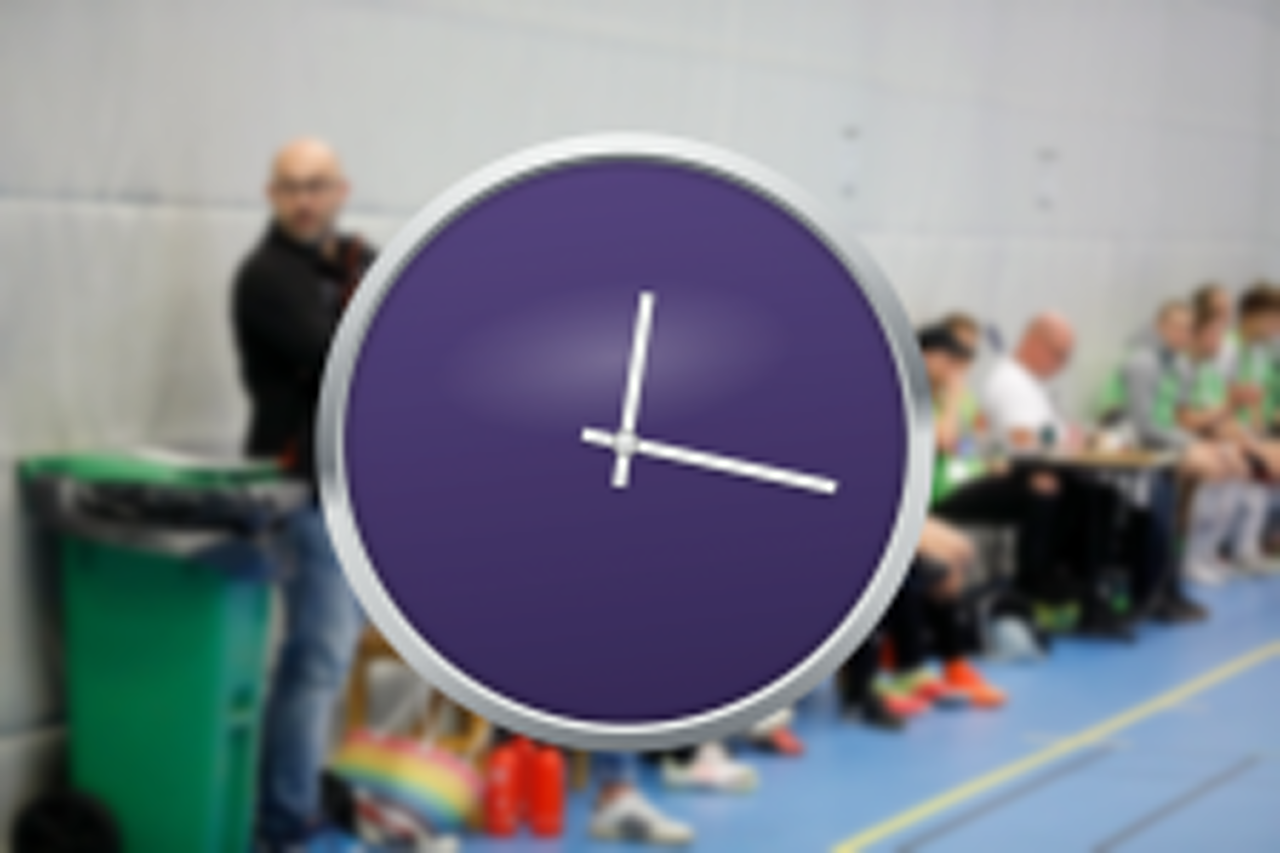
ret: {"hour": 12, "minute": 17}
